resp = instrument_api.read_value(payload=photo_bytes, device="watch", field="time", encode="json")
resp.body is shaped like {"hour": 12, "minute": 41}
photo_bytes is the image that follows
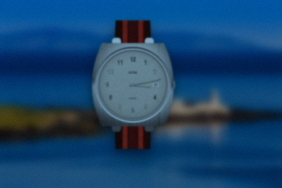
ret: {"hour": 3, "minute": 13}
